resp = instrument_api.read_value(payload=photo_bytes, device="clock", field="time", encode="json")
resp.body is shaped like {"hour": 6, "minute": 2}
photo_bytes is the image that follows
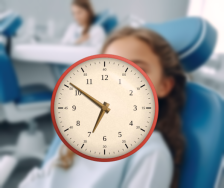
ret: {"hour": 6, "minute": 51}
